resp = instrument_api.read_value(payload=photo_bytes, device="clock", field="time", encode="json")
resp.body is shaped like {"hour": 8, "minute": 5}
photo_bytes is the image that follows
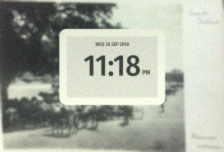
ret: {"hour": 11, "minute": 18}
